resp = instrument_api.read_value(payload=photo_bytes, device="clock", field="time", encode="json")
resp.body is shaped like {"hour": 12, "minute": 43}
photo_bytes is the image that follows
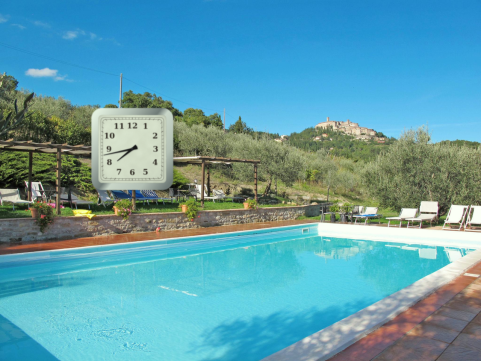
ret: {"hour": 7, "minute": 43}
